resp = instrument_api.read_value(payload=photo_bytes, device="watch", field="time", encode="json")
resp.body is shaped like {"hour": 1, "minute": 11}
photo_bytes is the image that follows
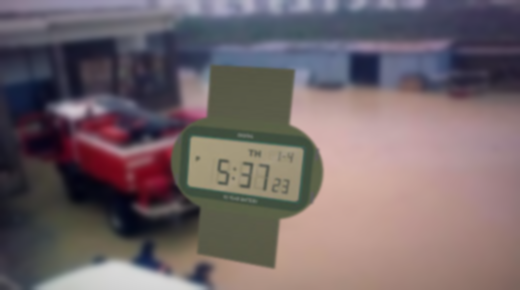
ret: {"hour": 5, "minute": 37}
